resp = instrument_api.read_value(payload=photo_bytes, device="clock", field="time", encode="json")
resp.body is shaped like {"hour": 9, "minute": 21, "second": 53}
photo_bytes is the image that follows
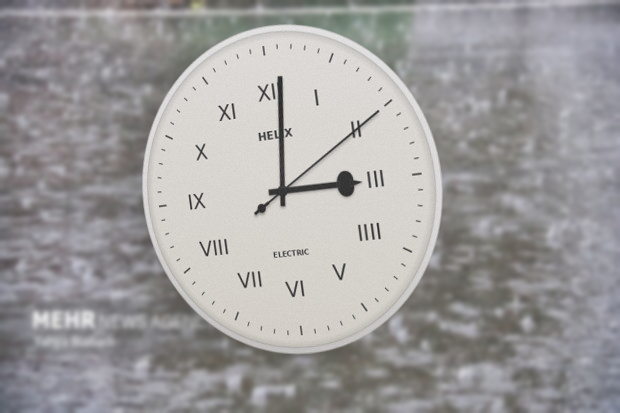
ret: {"hour": 3, "minute": 1, "second": 10}
